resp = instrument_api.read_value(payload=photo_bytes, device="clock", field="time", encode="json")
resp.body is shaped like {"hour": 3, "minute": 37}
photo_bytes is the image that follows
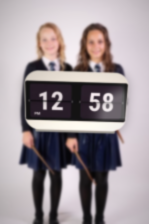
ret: {"hour": 12, "minute": 58}
